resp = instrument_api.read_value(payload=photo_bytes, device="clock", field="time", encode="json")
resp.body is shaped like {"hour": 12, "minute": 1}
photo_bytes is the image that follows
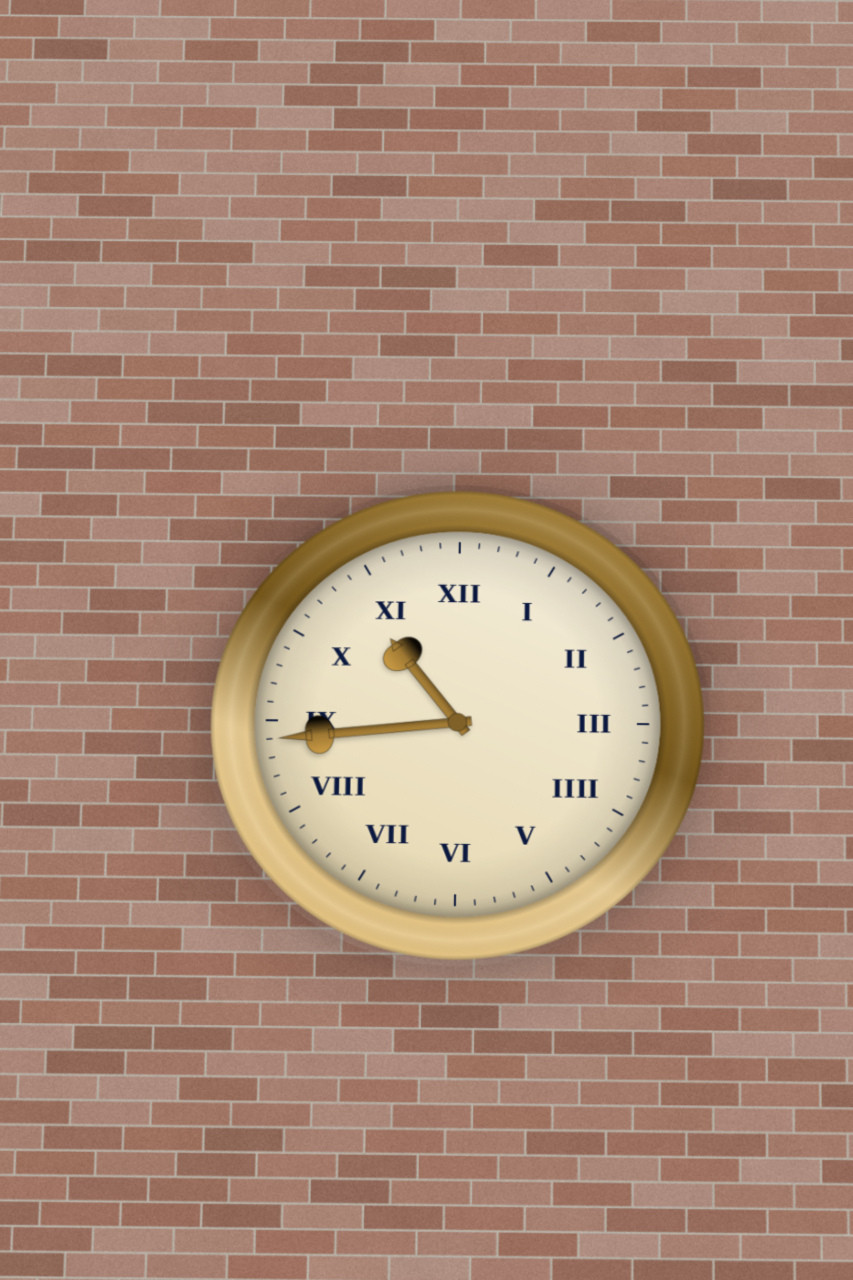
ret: {"hour": 10, "minute": 44}
